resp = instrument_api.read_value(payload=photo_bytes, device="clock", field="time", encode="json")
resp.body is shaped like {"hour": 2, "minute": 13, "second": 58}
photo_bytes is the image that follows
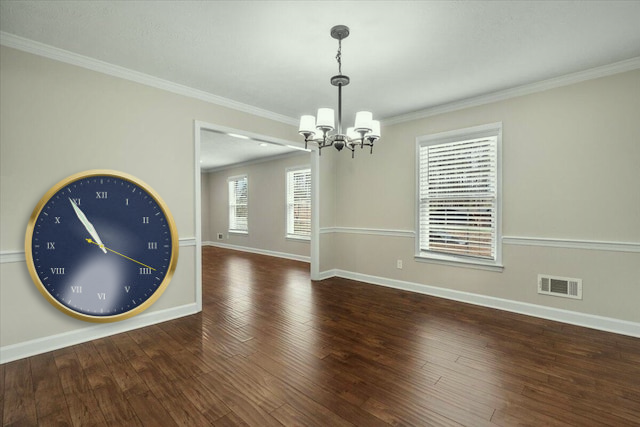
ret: {"hour": 10, "minute": 54, "second": 19}
